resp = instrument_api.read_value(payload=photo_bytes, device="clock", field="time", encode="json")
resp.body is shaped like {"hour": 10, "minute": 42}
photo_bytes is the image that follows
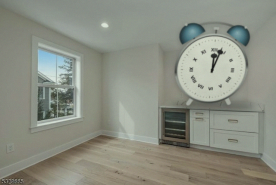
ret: {"hour": 12, "minute": 3}
